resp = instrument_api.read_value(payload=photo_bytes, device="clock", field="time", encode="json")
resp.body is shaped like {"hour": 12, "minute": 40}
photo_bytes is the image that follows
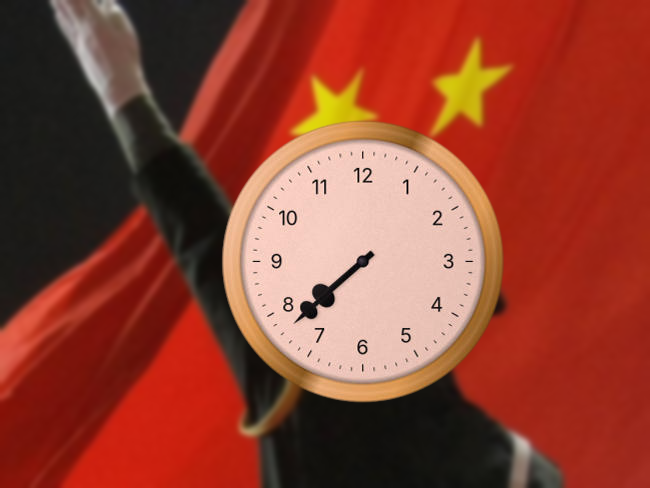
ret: {"hour": 7, "minute": 38}
